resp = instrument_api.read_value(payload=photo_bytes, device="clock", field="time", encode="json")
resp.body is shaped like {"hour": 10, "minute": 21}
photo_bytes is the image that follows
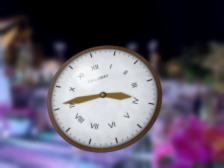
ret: {"hour": 3, "minute": 46}
